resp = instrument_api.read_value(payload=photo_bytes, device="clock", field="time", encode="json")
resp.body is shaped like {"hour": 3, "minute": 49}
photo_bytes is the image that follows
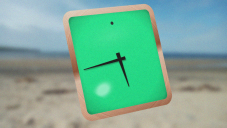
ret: {"hour": 5, "minute": 44}
